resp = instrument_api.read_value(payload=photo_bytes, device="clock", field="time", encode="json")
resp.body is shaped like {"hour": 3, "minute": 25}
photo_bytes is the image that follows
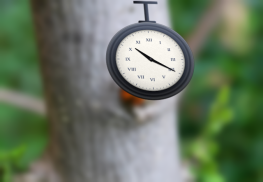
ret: {"hour": 10, "minute": 20}
